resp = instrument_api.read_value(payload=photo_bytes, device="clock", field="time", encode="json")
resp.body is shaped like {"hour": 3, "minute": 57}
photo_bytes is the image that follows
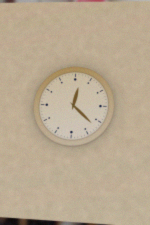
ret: {"hour": 12, "minute": 22}
